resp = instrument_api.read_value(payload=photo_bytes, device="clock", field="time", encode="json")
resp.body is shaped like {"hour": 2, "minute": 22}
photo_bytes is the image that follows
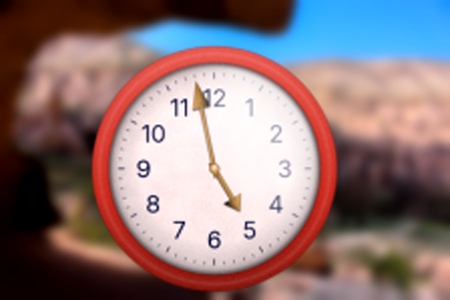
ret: {"hour": 4, "minute": 58}
